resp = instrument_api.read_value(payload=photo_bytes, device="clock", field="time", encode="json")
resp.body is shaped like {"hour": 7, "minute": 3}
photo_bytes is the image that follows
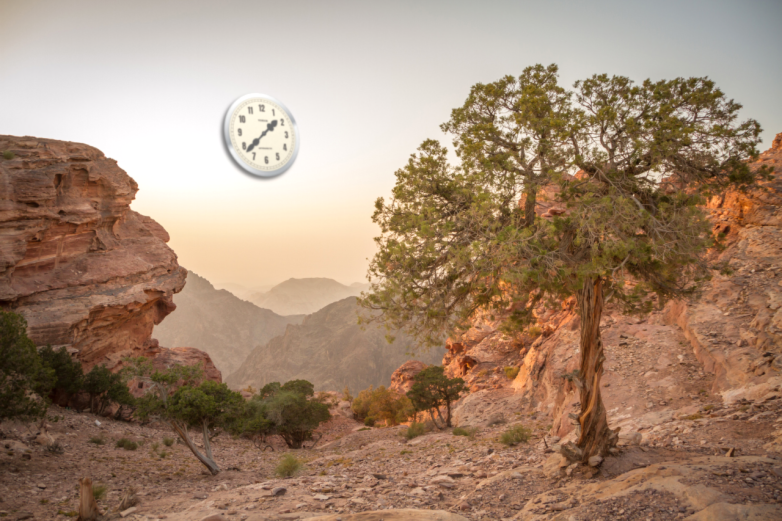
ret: {"hour": 1, "minute": 38}
